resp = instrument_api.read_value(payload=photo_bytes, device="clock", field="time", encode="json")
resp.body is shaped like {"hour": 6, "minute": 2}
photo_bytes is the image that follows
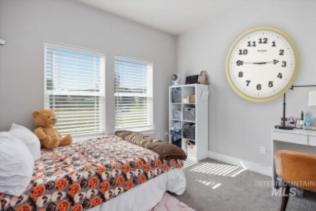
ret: {"hour": 2, "minute": 45}
